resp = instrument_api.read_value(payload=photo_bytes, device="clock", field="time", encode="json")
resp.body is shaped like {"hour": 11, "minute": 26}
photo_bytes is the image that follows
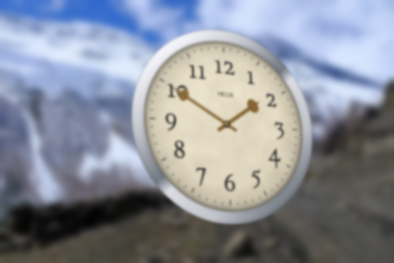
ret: {"hour": 1, "minute": 50}
